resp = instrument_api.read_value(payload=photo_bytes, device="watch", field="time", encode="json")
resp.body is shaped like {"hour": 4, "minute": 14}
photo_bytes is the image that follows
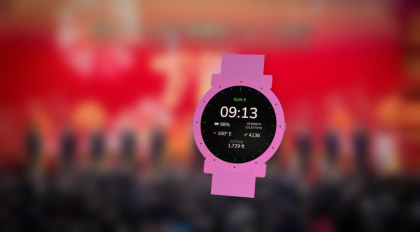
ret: {"hour": 9, "minute": 13}
